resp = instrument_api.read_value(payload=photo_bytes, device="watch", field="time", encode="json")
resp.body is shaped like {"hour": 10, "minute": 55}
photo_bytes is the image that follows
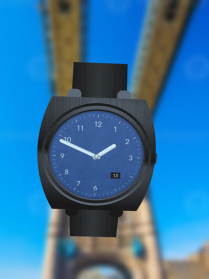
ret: {"hour": 1, "minute": 49}
